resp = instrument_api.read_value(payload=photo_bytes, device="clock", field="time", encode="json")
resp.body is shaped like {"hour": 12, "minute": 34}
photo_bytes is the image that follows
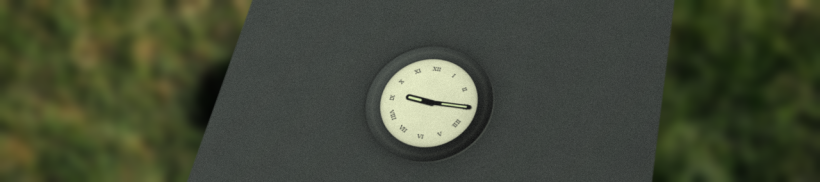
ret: {"hour": 9, "minute": 15}
